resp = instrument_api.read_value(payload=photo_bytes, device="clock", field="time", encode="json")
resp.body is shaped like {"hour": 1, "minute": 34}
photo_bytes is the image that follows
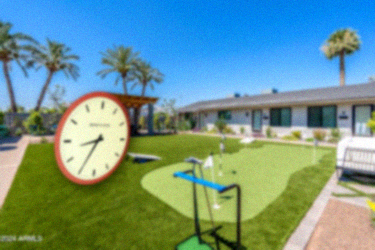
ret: {"hour": 8, "minute": 35}
